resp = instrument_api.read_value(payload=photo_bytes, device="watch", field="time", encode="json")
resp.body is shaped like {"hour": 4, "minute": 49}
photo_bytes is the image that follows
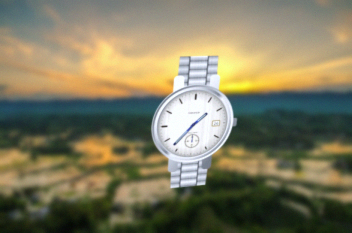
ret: {"hour": 1, "minute": 37}
